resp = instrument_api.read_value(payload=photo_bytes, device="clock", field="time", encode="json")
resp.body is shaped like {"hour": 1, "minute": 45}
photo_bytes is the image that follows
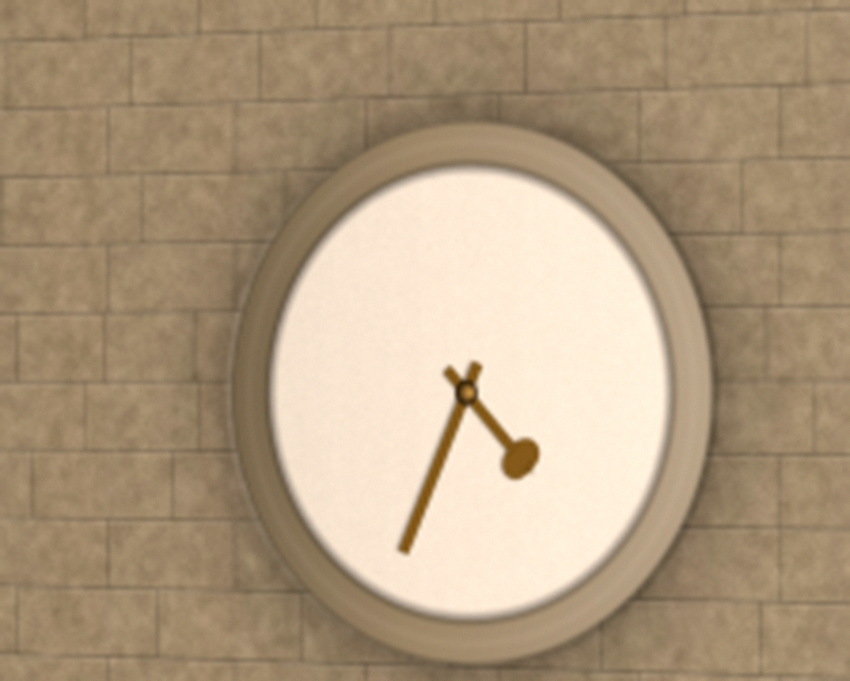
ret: {"hour": 4, "minute": 34}
